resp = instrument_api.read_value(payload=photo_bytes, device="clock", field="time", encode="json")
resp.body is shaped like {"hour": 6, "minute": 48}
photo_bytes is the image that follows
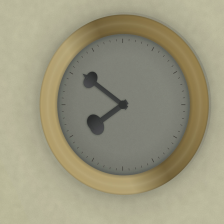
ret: {"hour": 7, "minute": 51}
